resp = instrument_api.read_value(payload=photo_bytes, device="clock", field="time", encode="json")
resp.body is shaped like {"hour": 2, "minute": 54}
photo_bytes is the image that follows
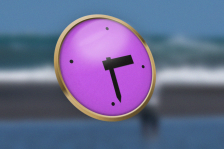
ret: {"hour": 2, "minute": 28}
